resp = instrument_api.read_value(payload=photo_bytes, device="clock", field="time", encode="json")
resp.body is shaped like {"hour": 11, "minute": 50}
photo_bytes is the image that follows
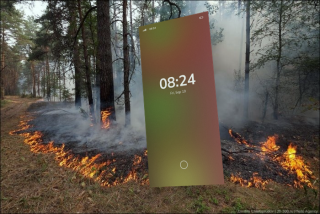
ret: {"hour": 8, "minute": 24}
